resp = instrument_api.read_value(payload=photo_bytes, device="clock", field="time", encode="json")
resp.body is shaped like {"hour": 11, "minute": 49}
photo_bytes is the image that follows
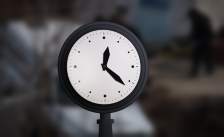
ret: {"hour": 12, "minute": 22}
